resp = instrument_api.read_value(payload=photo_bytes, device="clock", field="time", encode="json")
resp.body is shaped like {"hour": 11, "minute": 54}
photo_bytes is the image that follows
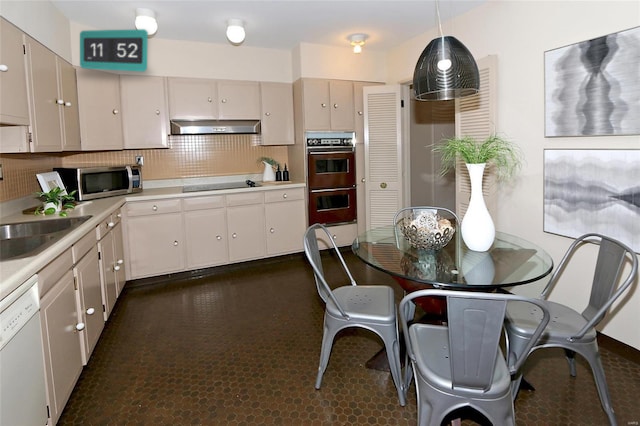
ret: {"hour": 11, "minute": 52}
